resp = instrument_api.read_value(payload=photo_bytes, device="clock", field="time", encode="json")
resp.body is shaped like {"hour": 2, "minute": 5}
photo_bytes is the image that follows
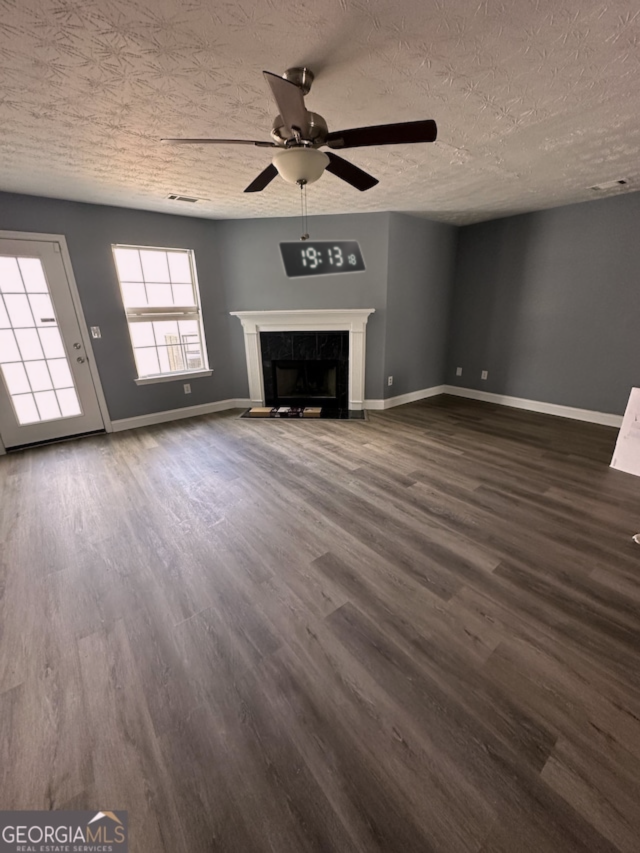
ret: {"hour": 19, "minute": 13}
